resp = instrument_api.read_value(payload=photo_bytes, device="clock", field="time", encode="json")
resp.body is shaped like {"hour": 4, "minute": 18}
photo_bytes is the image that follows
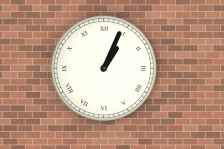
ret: {"hour": 1, "minute": 4}
